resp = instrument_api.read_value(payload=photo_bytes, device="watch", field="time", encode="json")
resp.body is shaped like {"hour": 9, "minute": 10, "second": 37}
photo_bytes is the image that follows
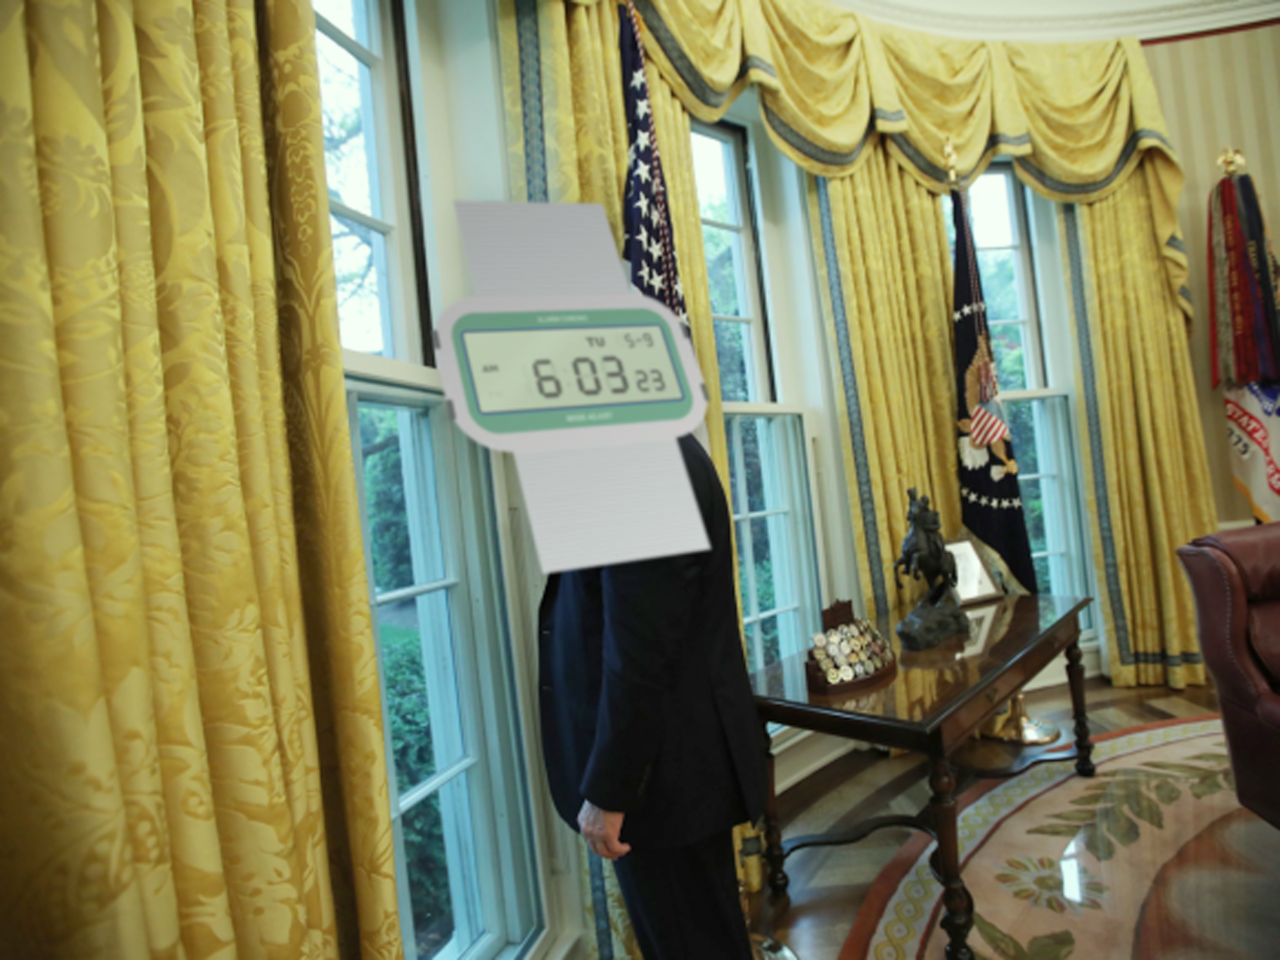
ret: {"hour": 6, "minute": 3, "second": 23}
